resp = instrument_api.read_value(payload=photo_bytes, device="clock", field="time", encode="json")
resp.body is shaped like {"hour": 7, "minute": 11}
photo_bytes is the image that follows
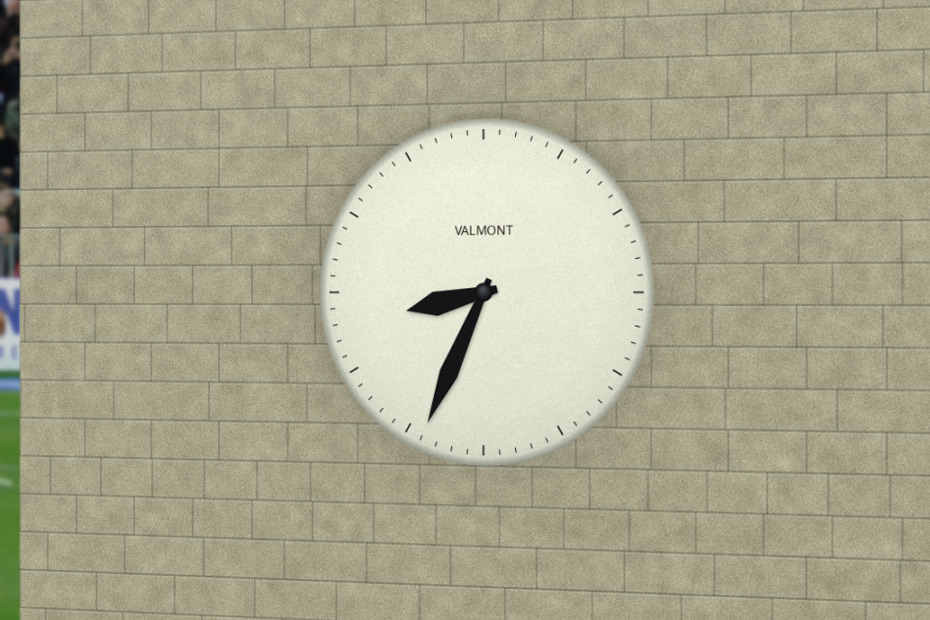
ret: {"hour": 8, "minute": 34}
